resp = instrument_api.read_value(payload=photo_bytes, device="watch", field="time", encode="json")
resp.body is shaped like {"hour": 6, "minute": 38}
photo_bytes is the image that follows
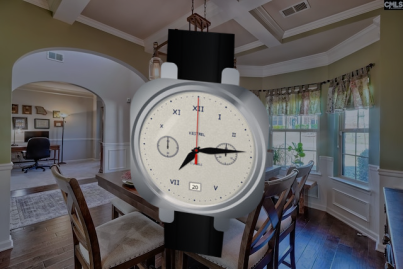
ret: {"hour": 7, "minute": 14}
